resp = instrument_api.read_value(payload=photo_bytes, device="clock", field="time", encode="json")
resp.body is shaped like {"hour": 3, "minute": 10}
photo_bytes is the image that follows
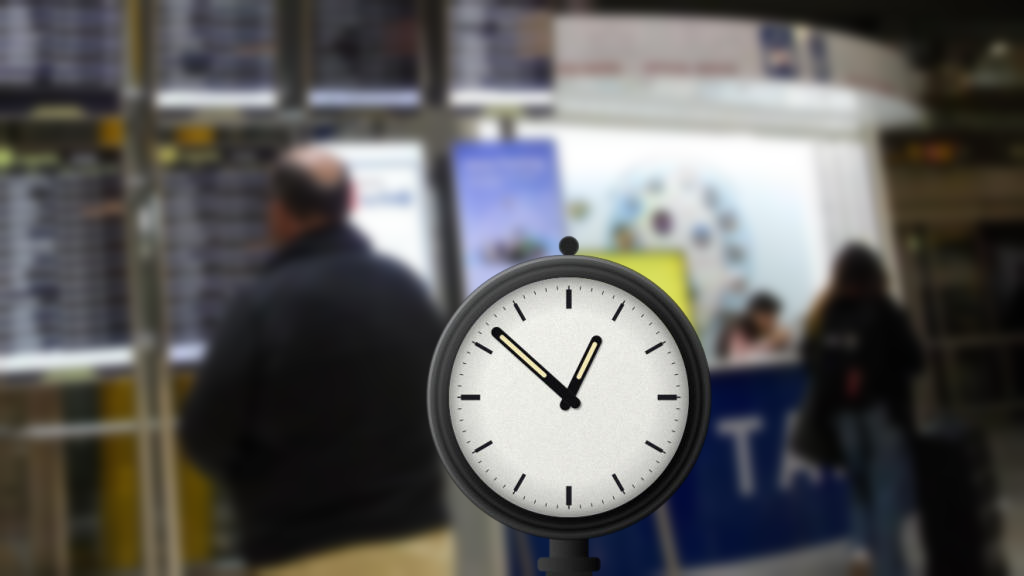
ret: {"hour": 12, "minute": 52}
